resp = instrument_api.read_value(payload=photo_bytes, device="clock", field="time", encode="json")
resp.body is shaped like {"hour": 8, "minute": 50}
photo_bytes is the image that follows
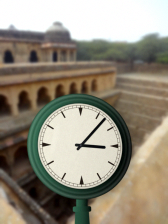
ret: {"hour": 3, "minute": 7}
